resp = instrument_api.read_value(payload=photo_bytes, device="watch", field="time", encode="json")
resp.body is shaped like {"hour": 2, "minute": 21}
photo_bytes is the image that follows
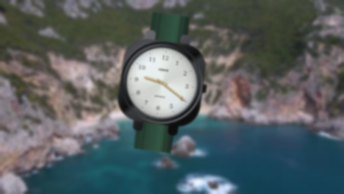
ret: {"hour": 9, "minute": 20}
